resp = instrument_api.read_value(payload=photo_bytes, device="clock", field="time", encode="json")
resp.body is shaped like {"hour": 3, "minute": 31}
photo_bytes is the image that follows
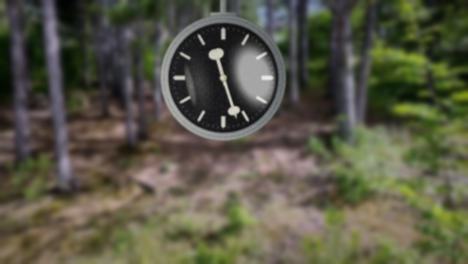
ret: {"hour": 11, "minute": 27}
